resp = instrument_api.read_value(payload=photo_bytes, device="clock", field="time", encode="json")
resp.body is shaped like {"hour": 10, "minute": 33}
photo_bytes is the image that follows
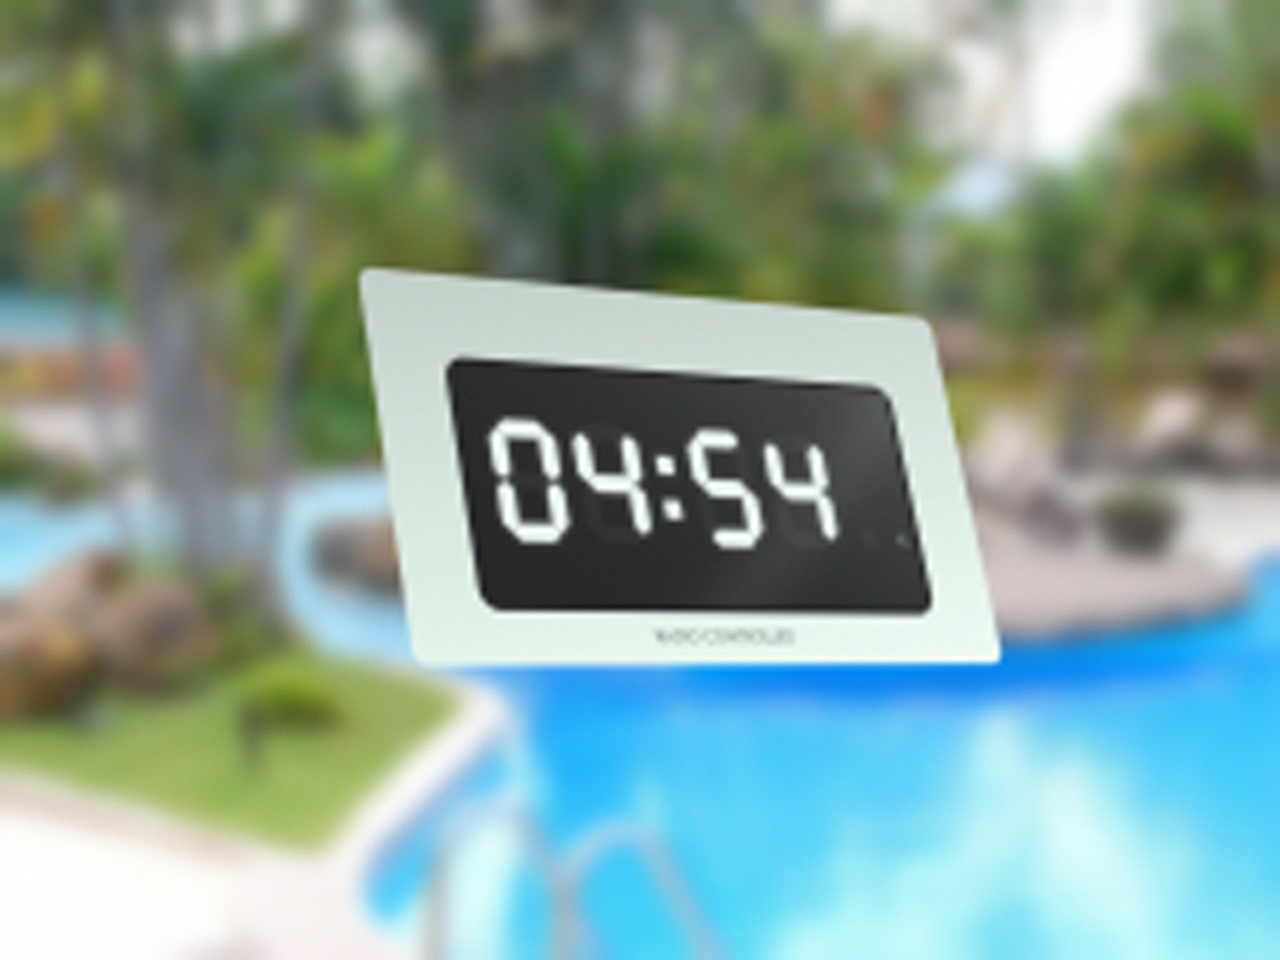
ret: {"hour": 4, "minute": 54}
